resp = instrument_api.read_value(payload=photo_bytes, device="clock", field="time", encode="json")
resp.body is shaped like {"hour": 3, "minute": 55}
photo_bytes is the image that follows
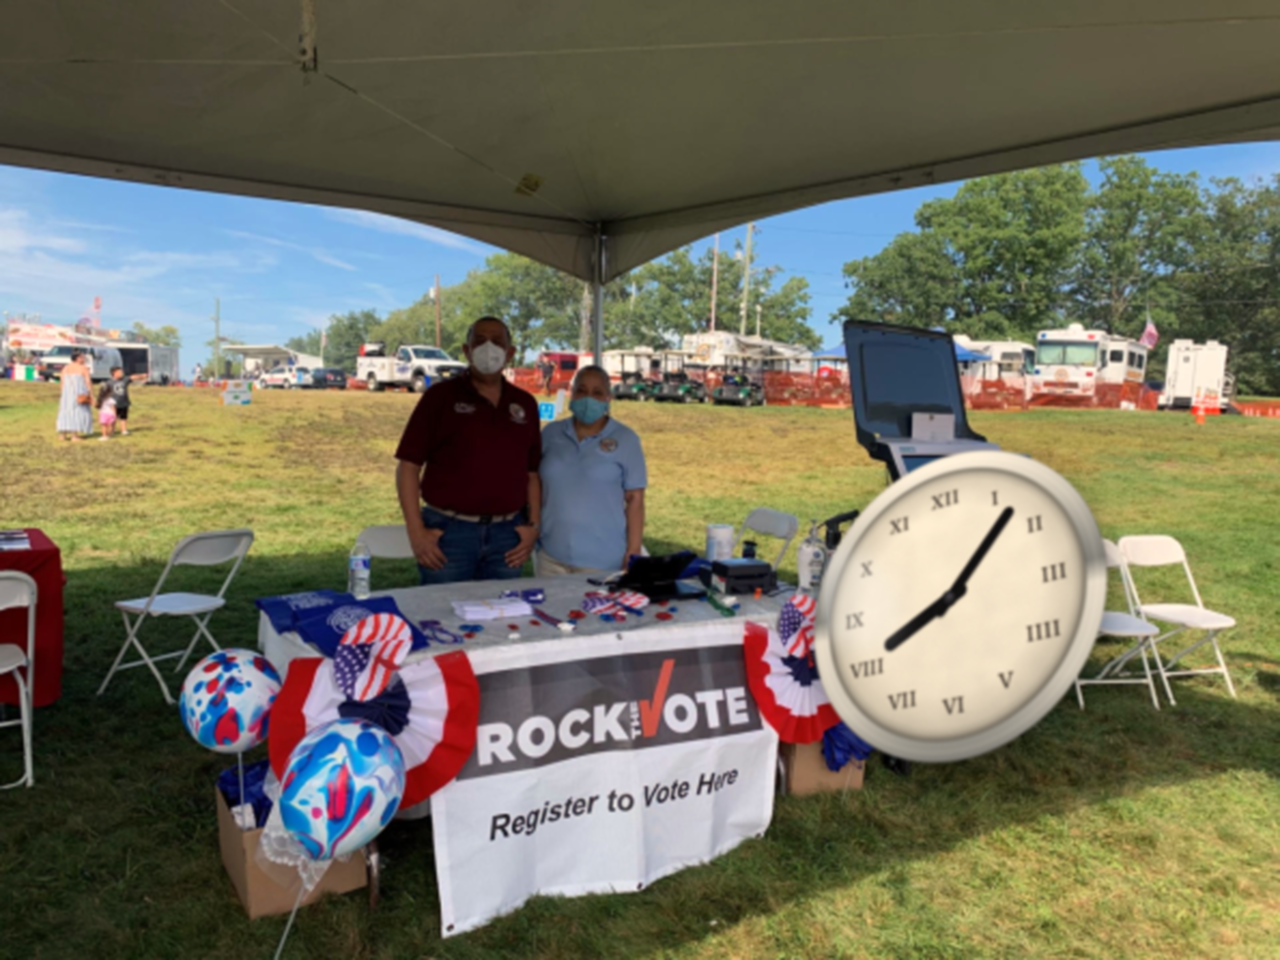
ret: {"hour": 8, "minute": 7}
